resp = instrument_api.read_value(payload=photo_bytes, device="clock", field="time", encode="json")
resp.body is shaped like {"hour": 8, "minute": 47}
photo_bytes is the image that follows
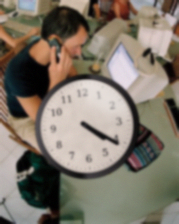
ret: {"hour": 4, "minute": 21}
